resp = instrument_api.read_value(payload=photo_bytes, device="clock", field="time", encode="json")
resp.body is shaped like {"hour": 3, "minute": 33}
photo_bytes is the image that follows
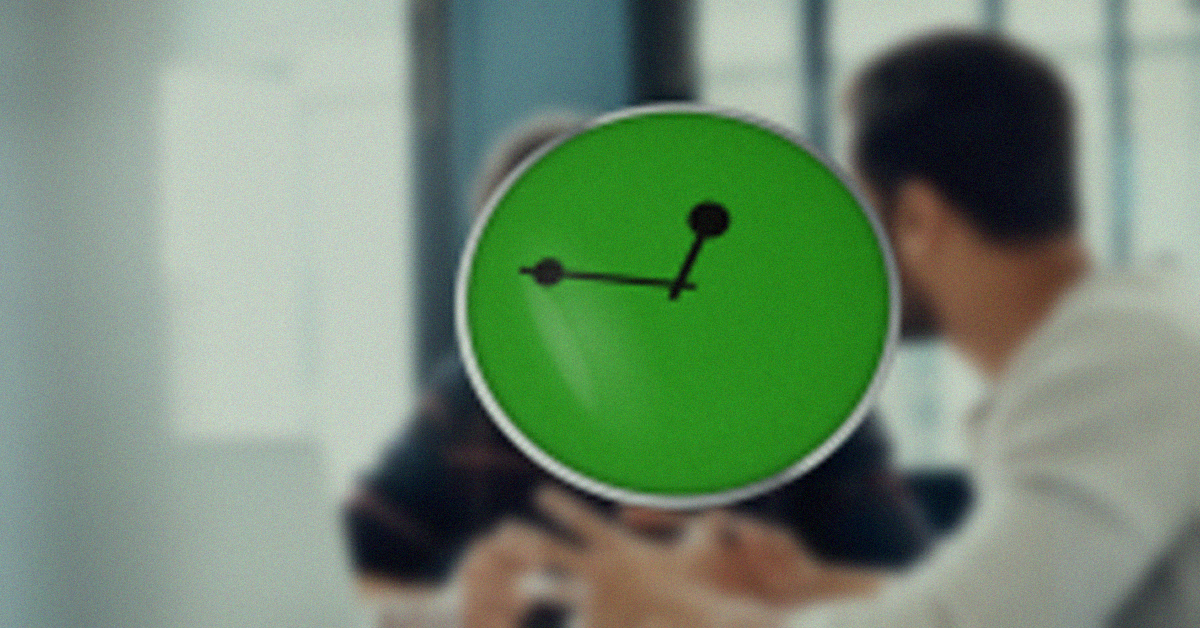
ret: {"hour": 12, "minute": 46}
